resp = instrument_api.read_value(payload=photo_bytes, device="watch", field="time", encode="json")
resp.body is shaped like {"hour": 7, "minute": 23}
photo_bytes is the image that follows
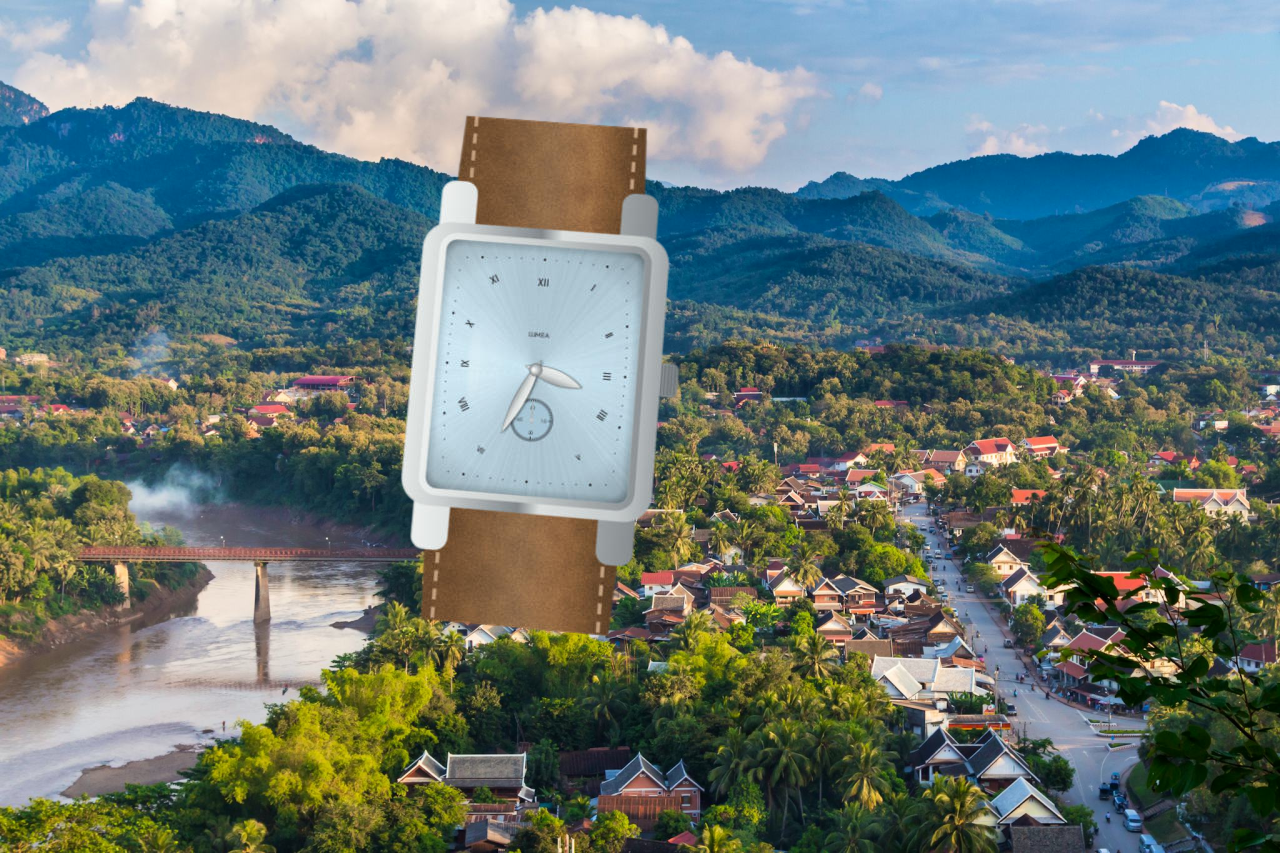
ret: {"hour": 3, "minute": 34}
